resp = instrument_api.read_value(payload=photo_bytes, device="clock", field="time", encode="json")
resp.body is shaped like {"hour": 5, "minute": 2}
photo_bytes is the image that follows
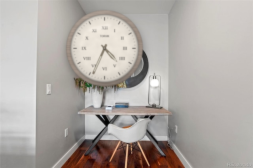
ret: {"hour": 4, "minute": 34}
